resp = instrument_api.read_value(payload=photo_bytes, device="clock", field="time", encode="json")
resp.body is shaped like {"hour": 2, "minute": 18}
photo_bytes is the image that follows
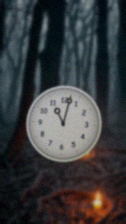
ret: {"hour": 11, "minute": 2}
